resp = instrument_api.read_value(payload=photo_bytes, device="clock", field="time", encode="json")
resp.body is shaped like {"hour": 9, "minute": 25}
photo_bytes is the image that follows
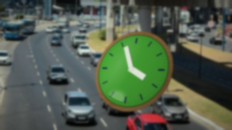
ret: {"hour": 3, "minute": 56}
